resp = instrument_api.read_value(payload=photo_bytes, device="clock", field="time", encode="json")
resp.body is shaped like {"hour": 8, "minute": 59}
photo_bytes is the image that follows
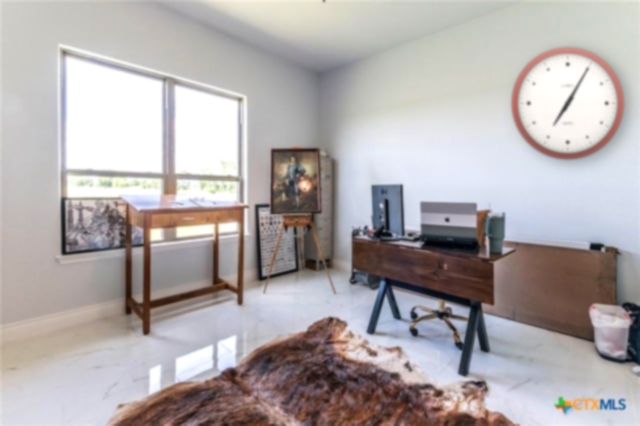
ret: {"hour": 7, "minute": 5}
